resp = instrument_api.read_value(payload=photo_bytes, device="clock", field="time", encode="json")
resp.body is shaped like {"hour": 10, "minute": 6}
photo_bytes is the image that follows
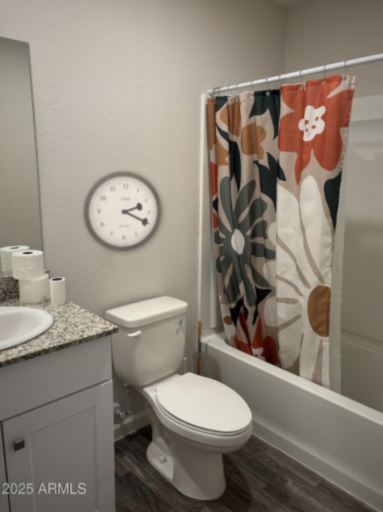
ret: {"hour": 2, "minute": 19}
